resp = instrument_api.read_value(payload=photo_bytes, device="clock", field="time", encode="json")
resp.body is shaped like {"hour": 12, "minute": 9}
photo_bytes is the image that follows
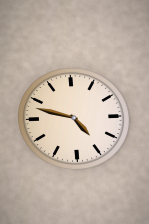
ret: {"hour": 4, "minute": 48}
